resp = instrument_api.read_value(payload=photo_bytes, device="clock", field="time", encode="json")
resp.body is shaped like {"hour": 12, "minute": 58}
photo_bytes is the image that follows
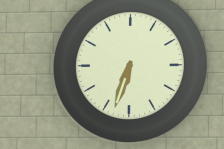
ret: {"hour": 6, "minute": 33}
